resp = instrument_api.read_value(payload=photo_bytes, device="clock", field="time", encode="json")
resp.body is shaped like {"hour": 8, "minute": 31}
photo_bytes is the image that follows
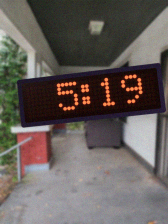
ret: {"hour": 5, "minute": 19}
